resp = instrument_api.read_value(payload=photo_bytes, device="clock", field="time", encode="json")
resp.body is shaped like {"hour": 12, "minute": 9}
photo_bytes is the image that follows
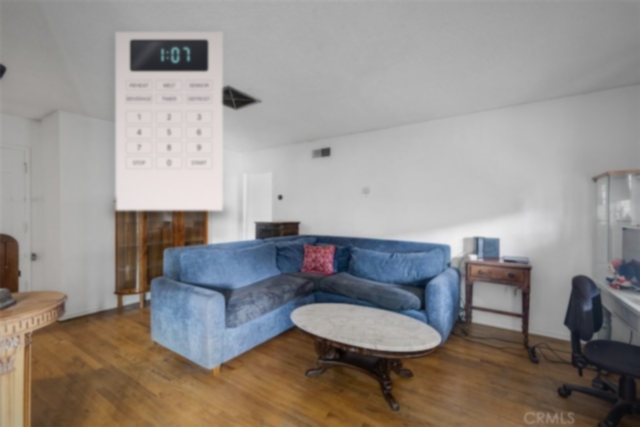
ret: {"hour": 1, "minute": 7}
